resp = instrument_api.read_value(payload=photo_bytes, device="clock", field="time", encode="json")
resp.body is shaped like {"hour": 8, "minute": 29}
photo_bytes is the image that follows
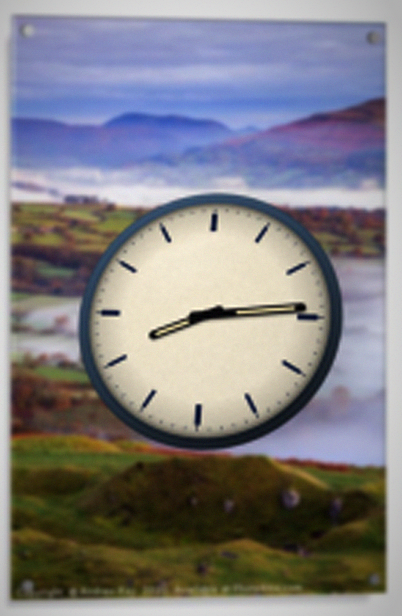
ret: {"hour": 8, "minute": 14}
